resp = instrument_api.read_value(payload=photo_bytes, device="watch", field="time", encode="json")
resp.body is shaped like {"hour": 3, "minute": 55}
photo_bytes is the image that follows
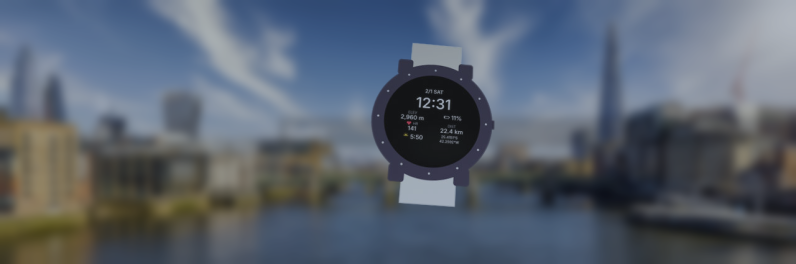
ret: {"hour": 12, "minute": 31}
